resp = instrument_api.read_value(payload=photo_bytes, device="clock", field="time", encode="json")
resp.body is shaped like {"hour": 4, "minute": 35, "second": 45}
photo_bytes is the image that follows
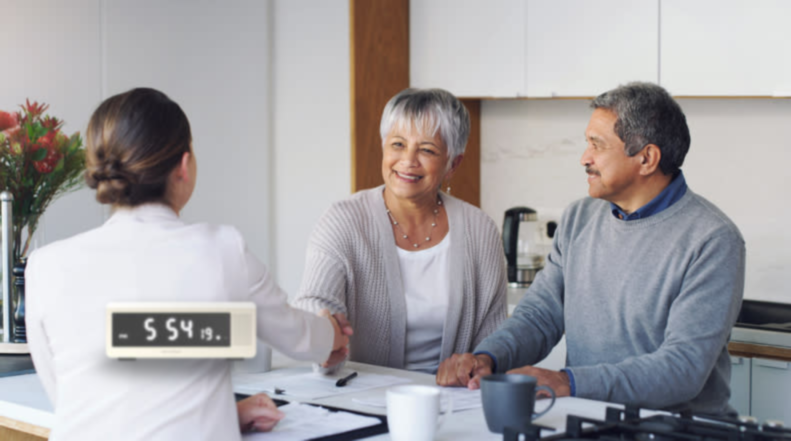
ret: {"hour": 5, "minute": 54, "second": 19}
